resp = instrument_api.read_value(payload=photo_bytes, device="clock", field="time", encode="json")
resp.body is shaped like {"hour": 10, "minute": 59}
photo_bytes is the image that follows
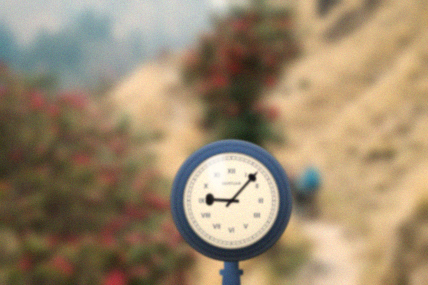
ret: {"hour": 9, "minute": 7}
